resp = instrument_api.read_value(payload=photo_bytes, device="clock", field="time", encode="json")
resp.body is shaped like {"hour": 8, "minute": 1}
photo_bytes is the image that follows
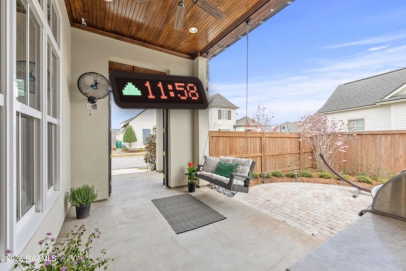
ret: {"hour": 11, "minute": 58}
